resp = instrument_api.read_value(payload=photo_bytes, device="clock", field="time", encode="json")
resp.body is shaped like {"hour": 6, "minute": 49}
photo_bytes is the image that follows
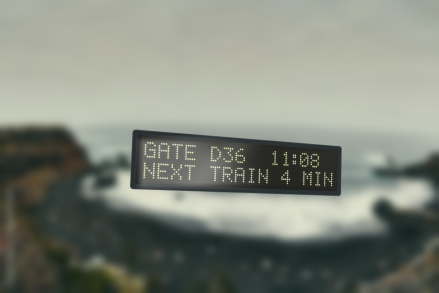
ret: {"hour": 11, "minute": 8}
